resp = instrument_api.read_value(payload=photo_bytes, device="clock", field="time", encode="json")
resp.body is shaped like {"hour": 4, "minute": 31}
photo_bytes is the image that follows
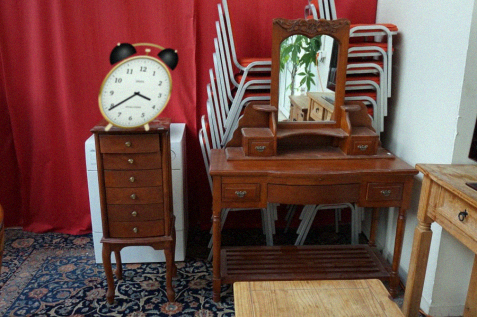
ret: {"hour": 3, "minute": 39}
